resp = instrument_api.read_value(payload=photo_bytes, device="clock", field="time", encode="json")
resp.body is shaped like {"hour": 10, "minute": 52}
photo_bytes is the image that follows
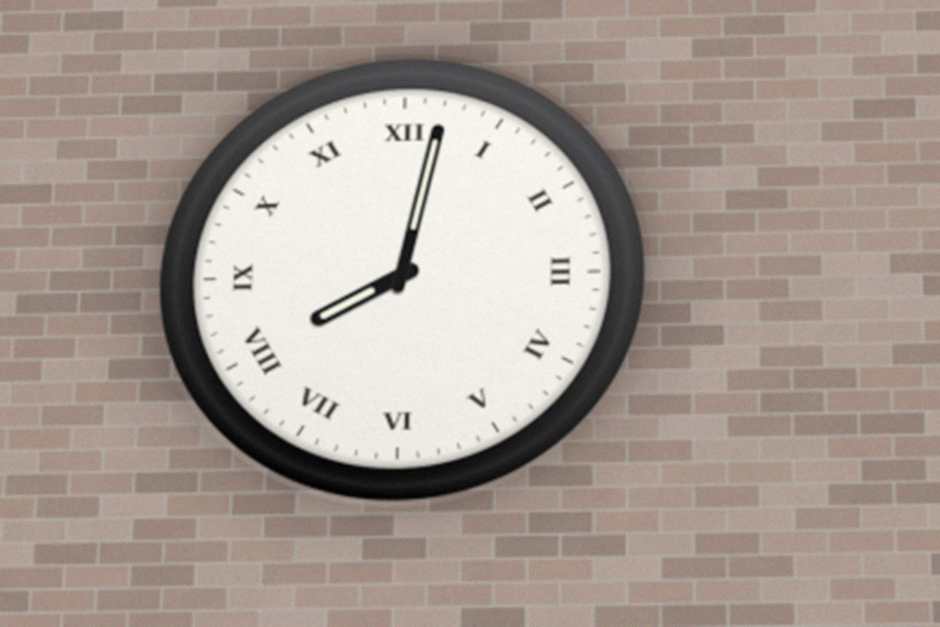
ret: {"hour": 8, "minute": 2}
